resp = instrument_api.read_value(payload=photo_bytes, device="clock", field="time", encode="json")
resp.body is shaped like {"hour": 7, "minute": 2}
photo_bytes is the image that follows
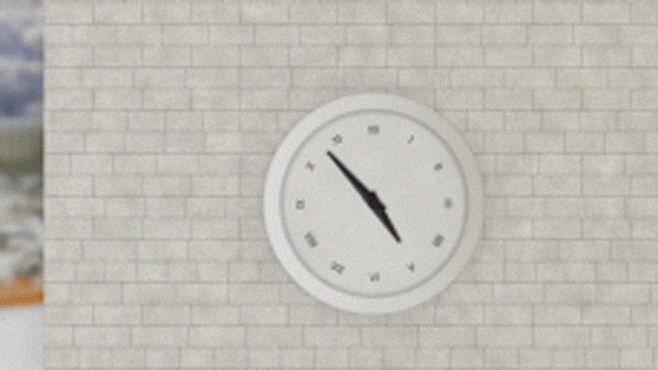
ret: {"hour": 4, "minute": 53}
